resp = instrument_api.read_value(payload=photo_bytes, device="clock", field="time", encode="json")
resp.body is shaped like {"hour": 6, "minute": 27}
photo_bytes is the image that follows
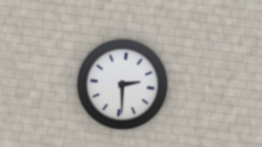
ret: {"hour": 2, "minute": 29}
